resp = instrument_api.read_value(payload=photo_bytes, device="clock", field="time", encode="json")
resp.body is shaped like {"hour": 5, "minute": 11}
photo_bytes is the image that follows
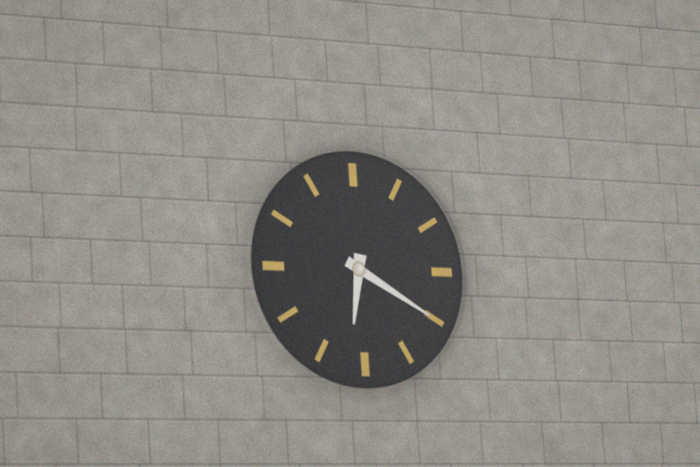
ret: {"hour": 6, "minute": 20}
